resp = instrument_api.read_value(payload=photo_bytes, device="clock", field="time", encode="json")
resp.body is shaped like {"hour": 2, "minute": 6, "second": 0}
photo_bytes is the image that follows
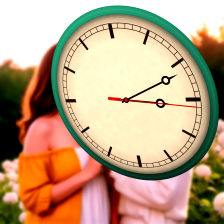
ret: {"hour": 3, "minute": 11, "second": 16}
